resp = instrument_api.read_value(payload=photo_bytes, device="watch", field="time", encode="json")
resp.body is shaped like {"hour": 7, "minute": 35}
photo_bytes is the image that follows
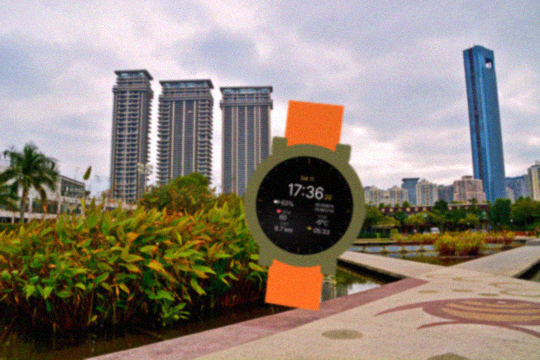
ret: {"hour": 17, "minute": 36}
